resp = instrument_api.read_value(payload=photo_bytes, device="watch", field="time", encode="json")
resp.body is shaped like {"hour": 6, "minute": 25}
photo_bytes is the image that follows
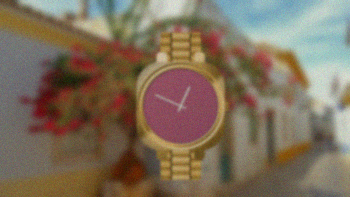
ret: {"hour": 12, "minute": 49}
